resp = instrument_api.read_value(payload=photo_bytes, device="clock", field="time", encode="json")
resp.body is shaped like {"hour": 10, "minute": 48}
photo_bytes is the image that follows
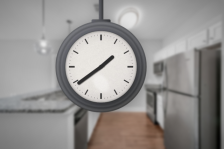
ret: {"hour": 1, "minute": 39}
